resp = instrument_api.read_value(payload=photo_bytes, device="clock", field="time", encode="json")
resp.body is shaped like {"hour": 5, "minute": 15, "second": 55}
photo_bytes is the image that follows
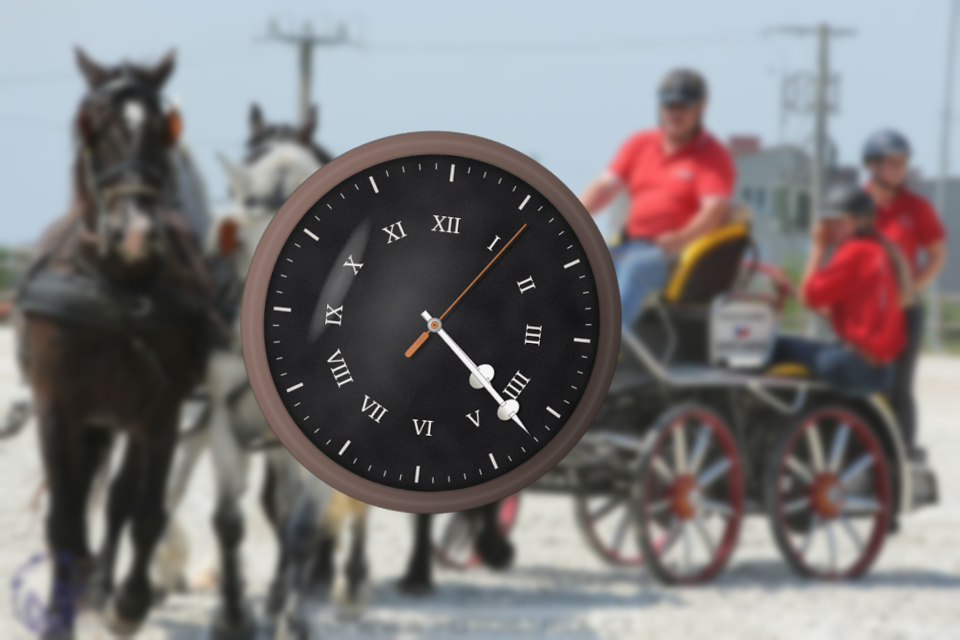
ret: {"hour": 4, "minute": 22, "second": 6}
